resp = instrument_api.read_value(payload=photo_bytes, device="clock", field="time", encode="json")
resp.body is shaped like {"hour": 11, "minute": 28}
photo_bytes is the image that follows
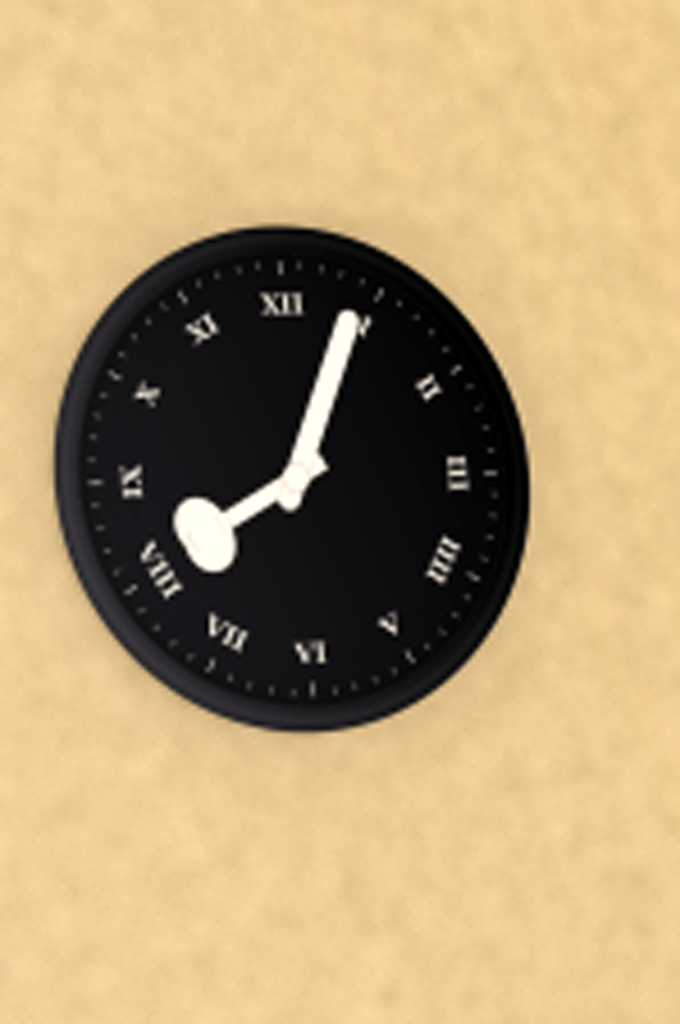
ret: {"hour": 8, "minute": 4}
